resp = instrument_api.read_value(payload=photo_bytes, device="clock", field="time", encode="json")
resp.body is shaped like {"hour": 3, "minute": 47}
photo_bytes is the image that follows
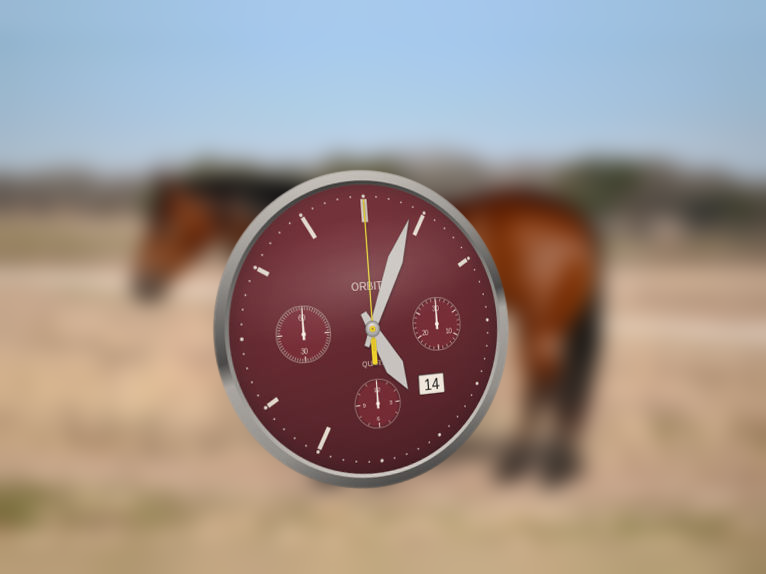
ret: {"hour": 5, "minute": 4}
